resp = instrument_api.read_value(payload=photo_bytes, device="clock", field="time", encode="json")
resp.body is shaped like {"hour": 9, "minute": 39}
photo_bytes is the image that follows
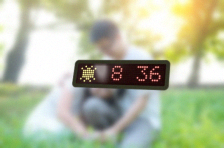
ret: {"hour": 8, "minute": 36}
